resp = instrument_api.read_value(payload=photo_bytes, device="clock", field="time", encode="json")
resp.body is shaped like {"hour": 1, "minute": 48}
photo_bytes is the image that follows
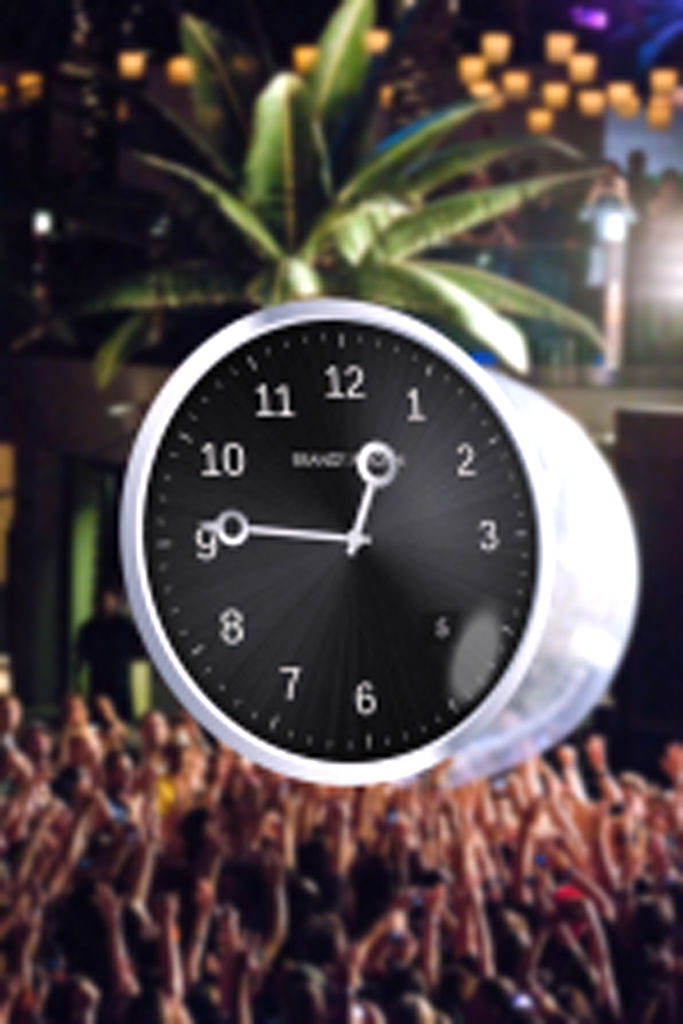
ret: {"hour": 12, "minute": 46}
